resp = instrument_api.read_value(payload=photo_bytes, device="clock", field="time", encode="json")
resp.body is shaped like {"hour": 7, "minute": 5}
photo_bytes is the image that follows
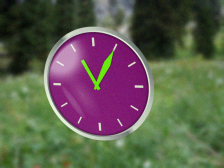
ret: {"hour": 11, "minute": 5}
